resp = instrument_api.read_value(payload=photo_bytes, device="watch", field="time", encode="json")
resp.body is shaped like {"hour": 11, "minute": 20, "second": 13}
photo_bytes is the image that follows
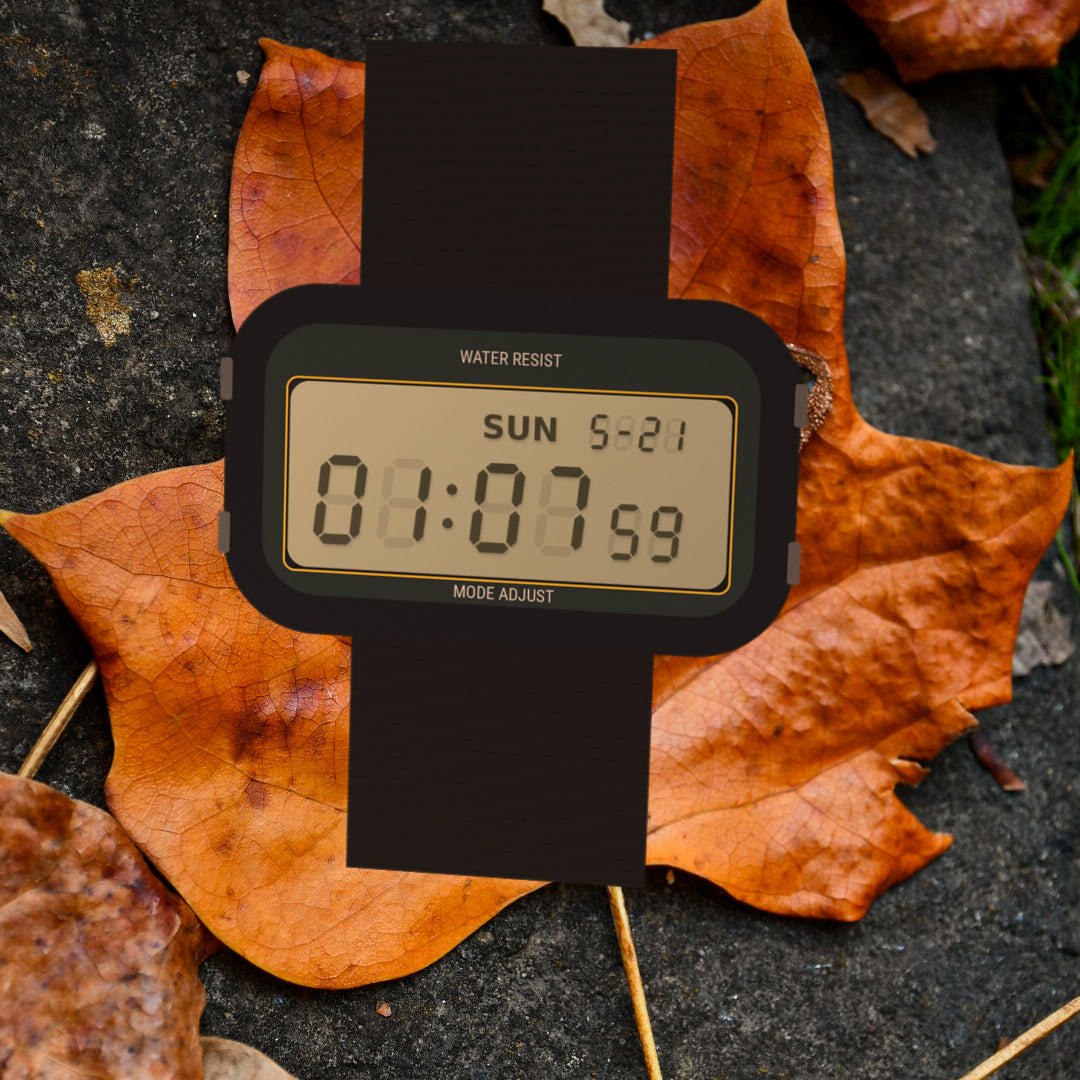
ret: {"hour": 1, "minute": 7, "second": 59}
